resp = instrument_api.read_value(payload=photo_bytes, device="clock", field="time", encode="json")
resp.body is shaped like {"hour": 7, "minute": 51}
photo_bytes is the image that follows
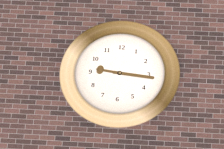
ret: {"hour": 9, "minute": 16}
